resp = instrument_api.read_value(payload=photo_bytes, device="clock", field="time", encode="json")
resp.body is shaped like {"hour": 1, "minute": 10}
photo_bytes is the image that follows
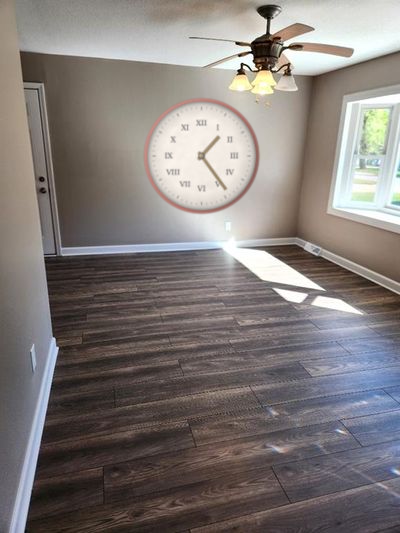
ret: {"hour": 1, "minute": 24}
